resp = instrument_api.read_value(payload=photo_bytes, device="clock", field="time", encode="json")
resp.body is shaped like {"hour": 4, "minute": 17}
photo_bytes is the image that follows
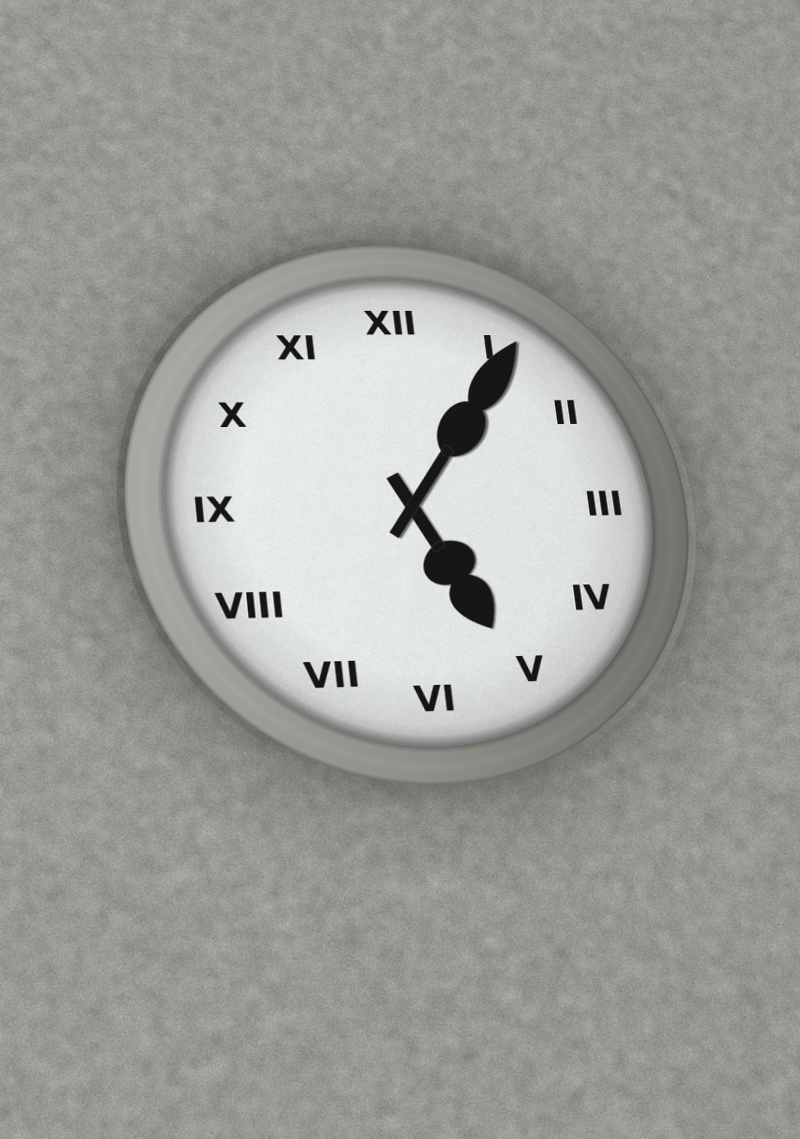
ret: {"hour": 5, "minute": 6}
